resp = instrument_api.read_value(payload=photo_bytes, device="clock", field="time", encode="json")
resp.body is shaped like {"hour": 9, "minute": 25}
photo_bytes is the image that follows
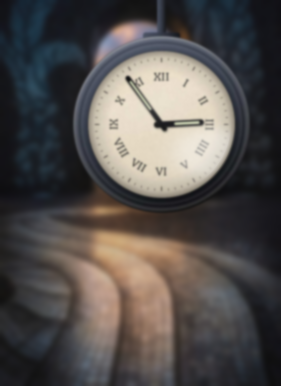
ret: {"hour": 2, "minute": 54}
